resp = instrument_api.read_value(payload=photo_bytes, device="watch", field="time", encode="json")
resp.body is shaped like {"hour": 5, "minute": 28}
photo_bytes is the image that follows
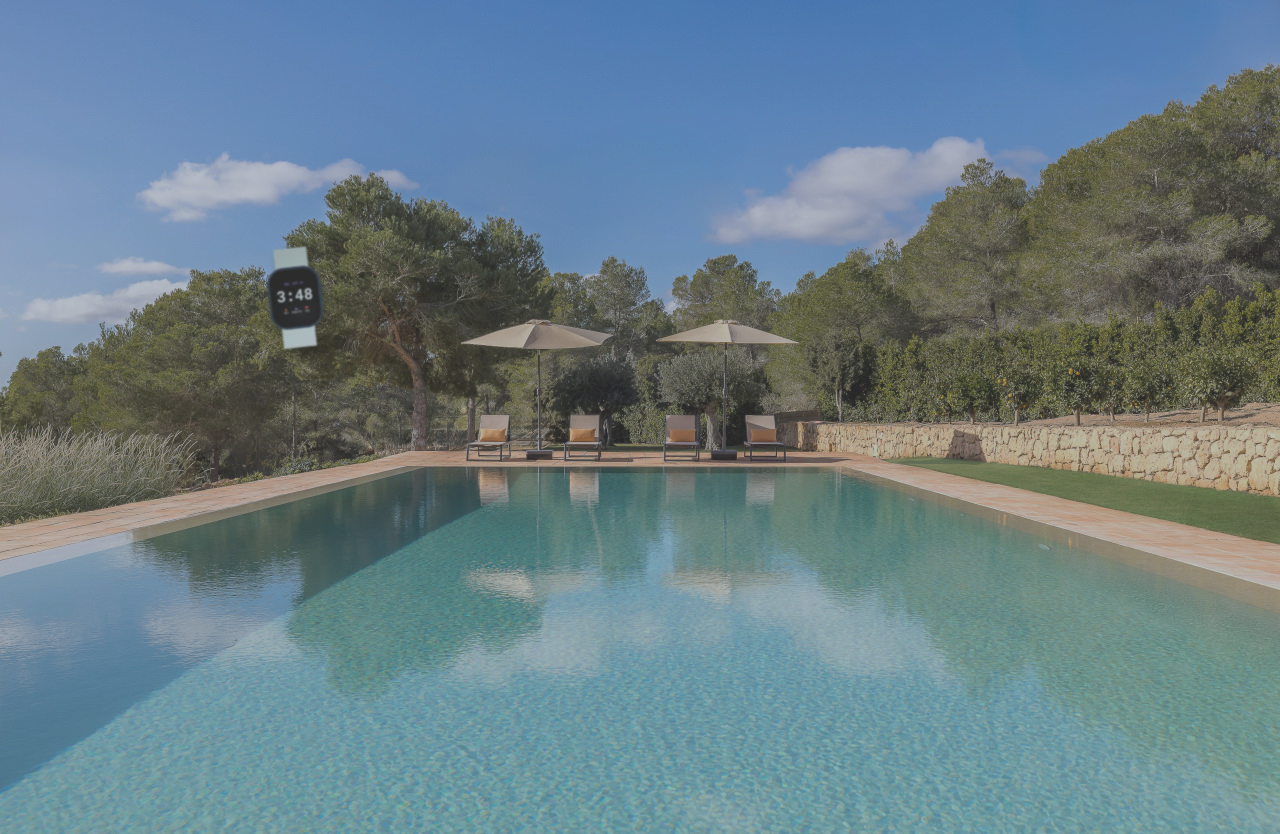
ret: {"hour": 3, "minute": 48}
